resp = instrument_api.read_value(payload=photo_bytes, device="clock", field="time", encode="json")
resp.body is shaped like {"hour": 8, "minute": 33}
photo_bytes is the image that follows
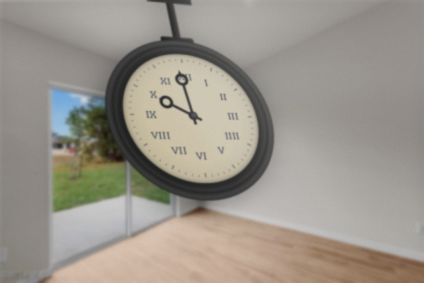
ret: {"hour": 9, "minute": 59}
